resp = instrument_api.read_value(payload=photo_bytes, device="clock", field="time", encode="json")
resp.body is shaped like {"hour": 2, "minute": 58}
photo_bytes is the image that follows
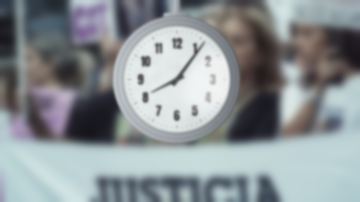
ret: {"hour": 8, "minute": 6}
